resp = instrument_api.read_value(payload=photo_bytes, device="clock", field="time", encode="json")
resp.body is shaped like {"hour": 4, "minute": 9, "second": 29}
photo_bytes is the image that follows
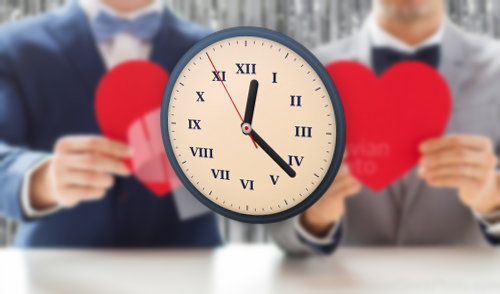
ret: {"hour": 12, "minute": 21, "second": 55}
